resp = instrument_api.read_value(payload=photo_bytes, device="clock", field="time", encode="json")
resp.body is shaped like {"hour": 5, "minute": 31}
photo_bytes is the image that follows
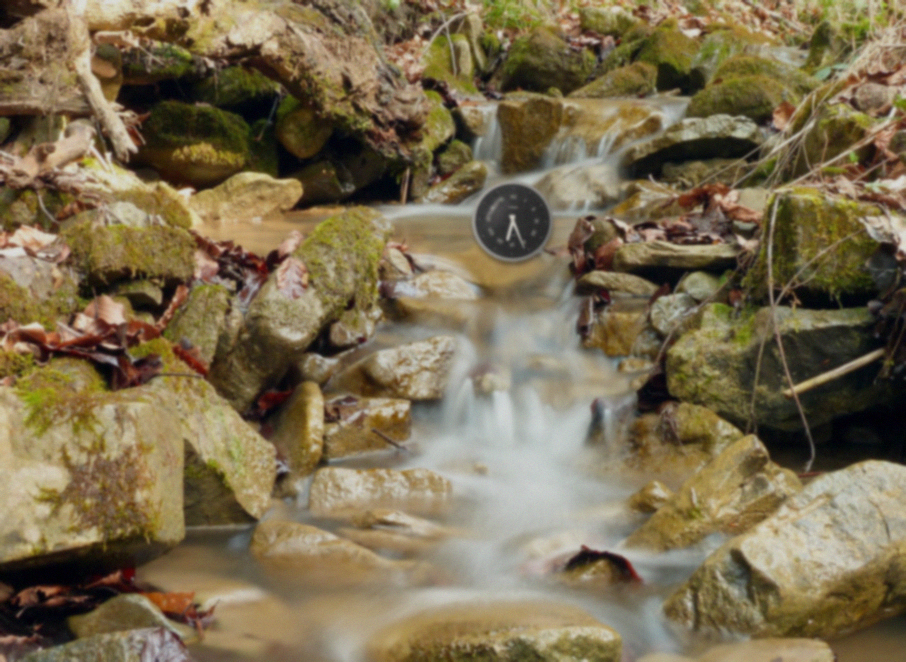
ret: {"hour": 6, "minute": 26}
